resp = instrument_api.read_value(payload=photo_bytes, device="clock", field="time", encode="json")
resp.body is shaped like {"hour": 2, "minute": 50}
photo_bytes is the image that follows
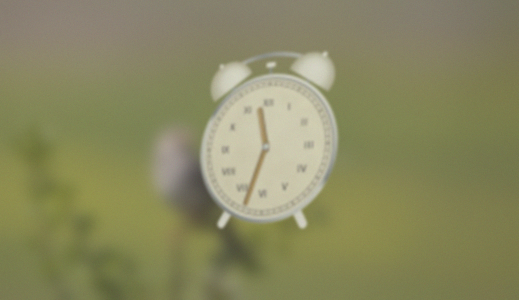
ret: {"hour": 11, "minute": 33}
